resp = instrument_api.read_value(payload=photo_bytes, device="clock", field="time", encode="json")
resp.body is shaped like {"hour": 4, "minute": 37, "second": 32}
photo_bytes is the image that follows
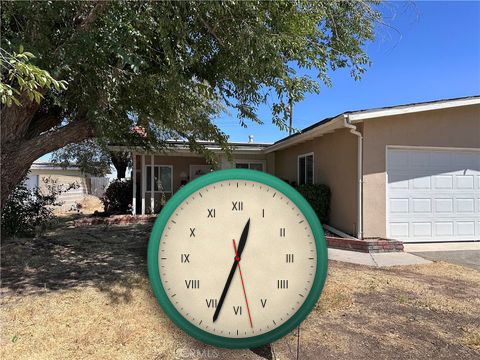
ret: {"hour": 12, "minute": 33, "second": 28}
